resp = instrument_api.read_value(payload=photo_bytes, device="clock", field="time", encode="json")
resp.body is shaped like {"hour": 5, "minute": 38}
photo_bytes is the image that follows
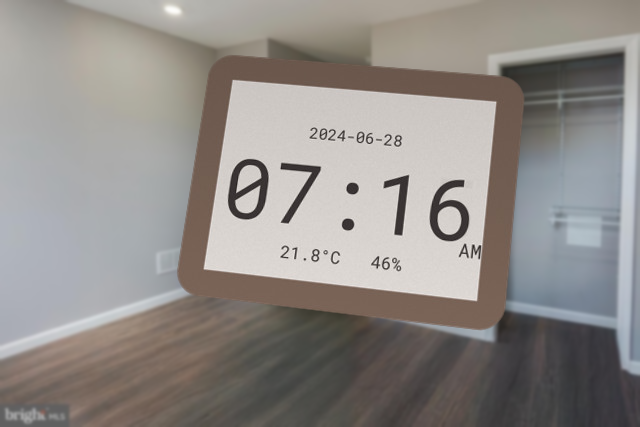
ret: {"hour": 7, "minute": 16}
